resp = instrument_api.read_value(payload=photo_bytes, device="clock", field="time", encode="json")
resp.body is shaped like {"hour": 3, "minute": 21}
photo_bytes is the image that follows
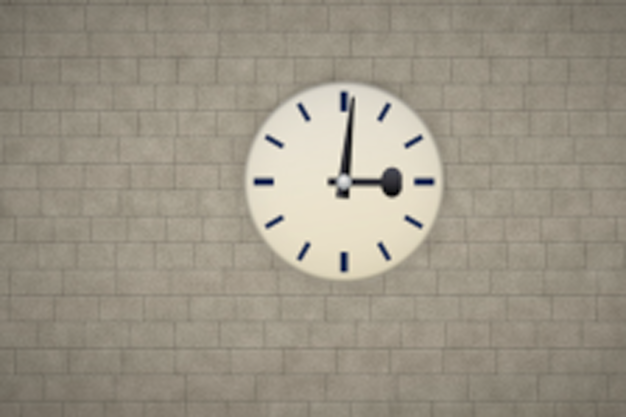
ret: {"hour": 3, "minute": 1}
